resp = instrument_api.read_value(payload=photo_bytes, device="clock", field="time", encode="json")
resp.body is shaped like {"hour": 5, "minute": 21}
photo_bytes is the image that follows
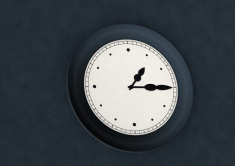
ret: {"hour": 1, "minute": 15}
